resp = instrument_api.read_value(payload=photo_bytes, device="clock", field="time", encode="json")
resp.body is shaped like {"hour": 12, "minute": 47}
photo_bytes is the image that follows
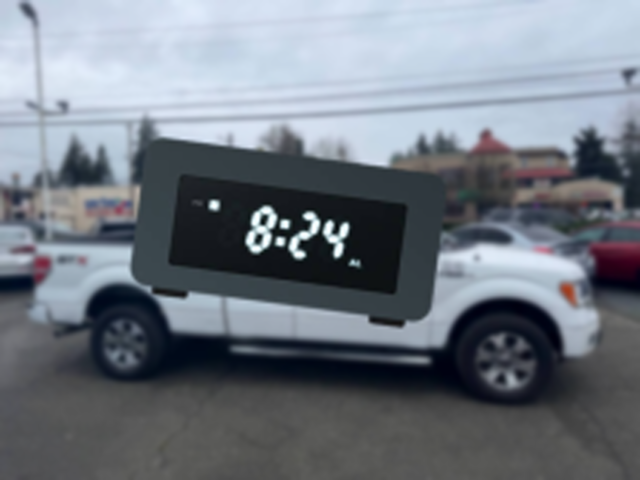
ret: {"hour": 8, "minute": 24}
